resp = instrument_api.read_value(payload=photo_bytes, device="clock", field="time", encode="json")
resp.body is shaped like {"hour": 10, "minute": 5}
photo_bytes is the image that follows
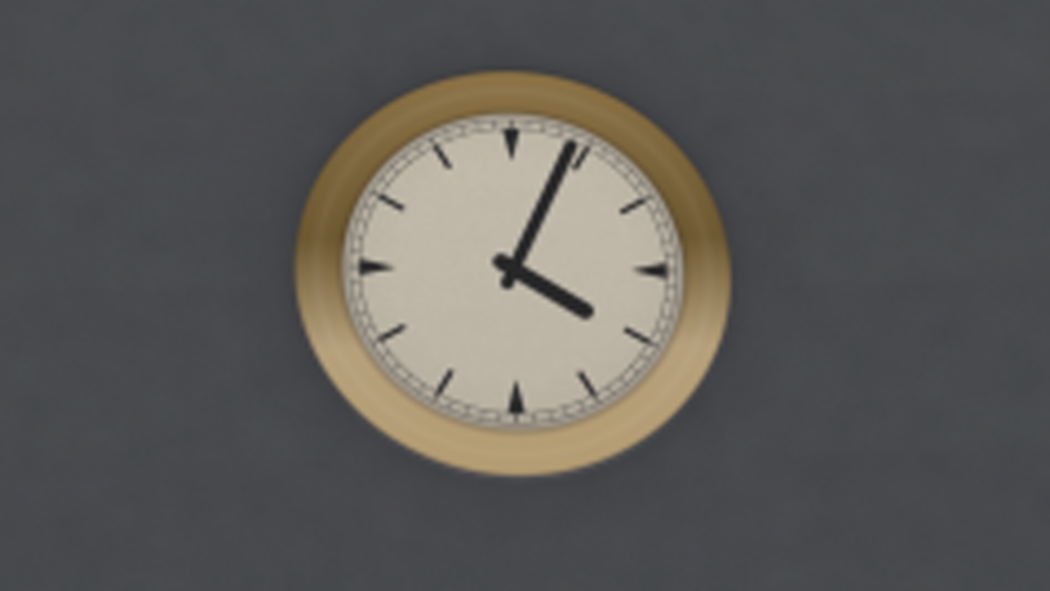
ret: {"hour": 4, "minute": 4}
